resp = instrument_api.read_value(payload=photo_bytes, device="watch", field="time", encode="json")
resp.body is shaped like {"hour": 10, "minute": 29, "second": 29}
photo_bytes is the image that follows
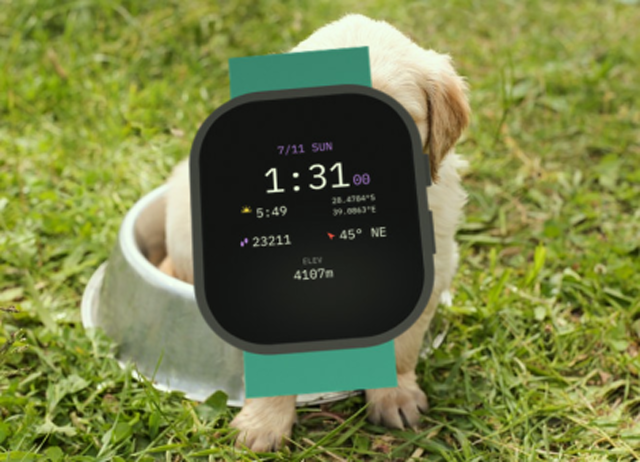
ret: {"hour": 1, "minute": 31, "second": 0}
